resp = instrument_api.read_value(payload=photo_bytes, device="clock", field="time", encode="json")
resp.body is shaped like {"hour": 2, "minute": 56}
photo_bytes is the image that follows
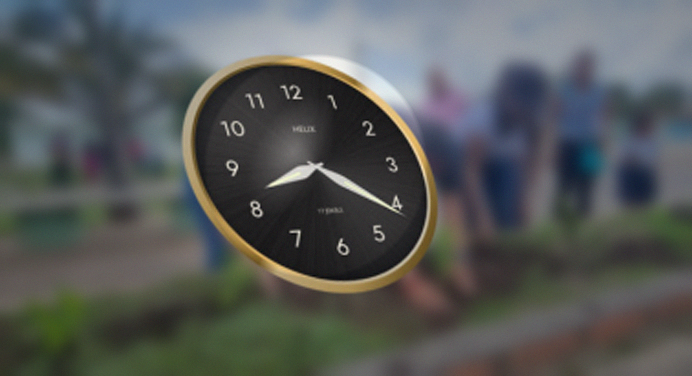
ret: {"hour": 8, "minute": 21}
